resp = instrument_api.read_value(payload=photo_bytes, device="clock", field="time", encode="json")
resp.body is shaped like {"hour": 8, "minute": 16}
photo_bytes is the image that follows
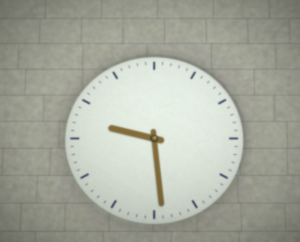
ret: {"hour": 9, "minute": 29}
